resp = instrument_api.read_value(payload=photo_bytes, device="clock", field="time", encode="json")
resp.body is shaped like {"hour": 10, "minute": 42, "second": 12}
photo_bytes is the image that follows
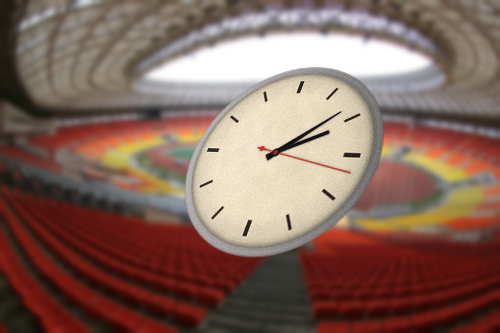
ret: {"hour": 2, "minute": 8, "second": 17}
